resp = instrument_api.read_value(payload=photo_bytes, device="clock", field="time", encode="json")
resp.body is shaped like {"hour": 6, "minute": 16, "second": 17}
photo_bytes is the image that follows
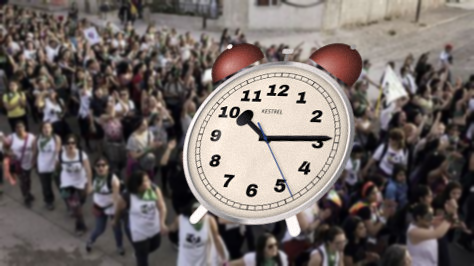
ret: {"hour": 10, "minute": 14, "second": 24}
